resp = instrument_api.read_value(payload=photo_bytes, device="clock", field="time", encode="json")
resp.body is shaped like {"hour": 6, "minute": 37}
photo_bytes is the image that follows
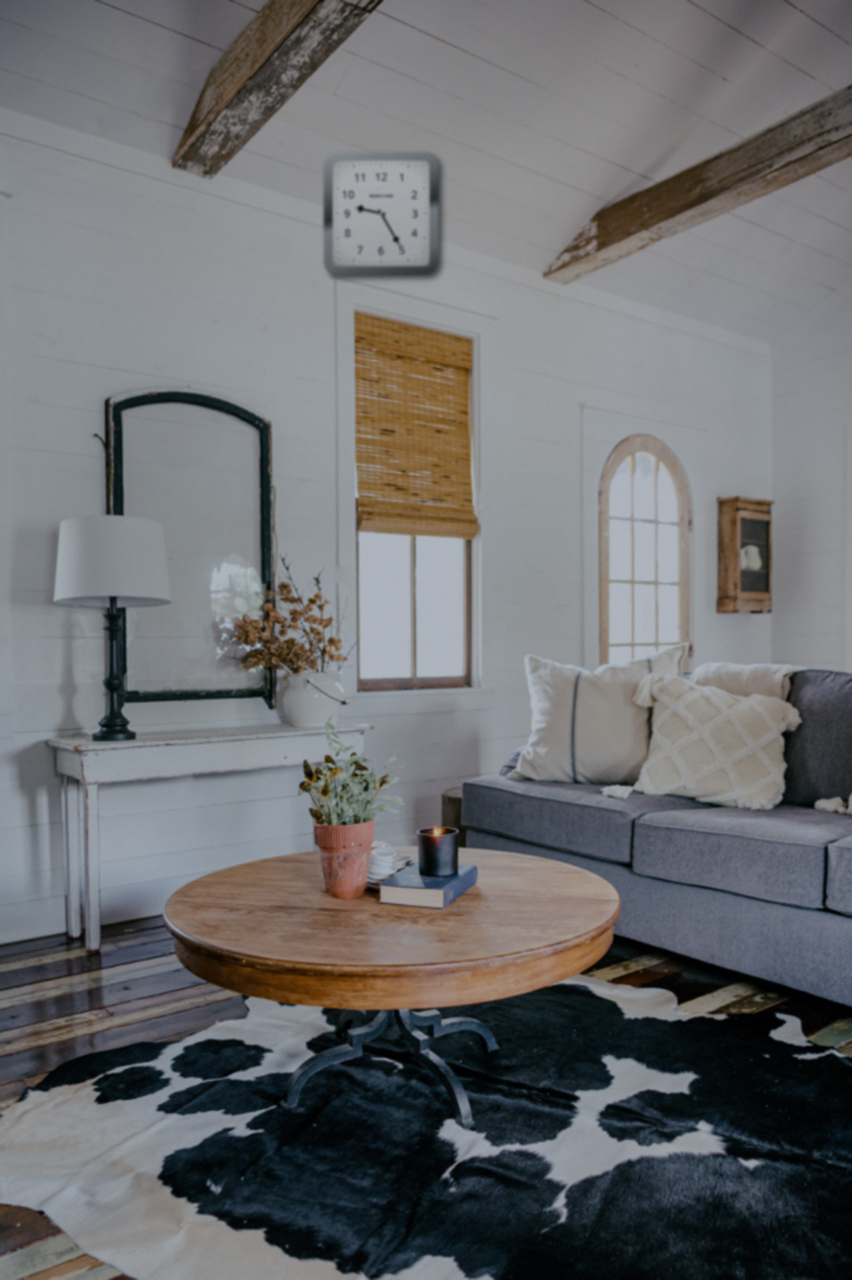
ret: {"hour": 9, "minute": 25}
